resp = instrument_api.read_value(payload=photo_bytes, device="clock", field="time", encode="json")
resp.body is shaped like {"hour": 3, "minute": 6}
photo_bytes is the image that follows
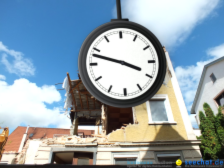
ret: {"hour": 3, "minute": 48}
